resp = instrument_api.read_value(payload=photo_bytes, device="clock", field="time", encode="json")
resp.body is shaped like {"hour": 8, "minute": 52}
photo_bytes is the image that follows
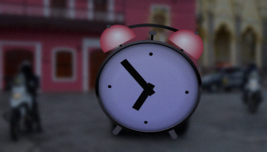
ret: {"hour": 6, "minute": 53}
